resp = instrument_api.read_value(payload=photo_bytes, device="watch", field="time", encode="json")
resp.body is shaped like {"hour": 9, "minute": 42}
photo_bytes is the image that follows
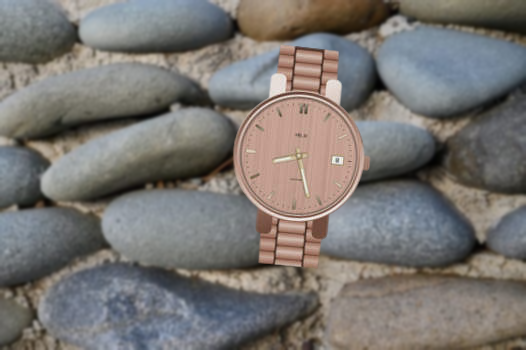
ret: {"hour": 8, "minute": 27}
